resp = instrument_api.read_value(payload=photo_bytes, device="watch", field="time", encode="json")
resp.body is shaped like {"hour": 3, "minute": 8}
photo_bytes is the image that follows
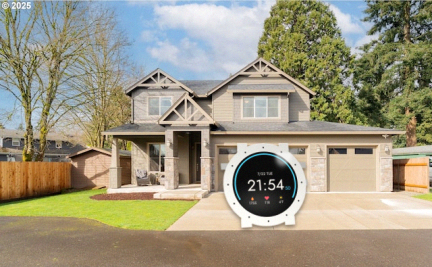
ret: {"hour": 21, "minute": 54}
